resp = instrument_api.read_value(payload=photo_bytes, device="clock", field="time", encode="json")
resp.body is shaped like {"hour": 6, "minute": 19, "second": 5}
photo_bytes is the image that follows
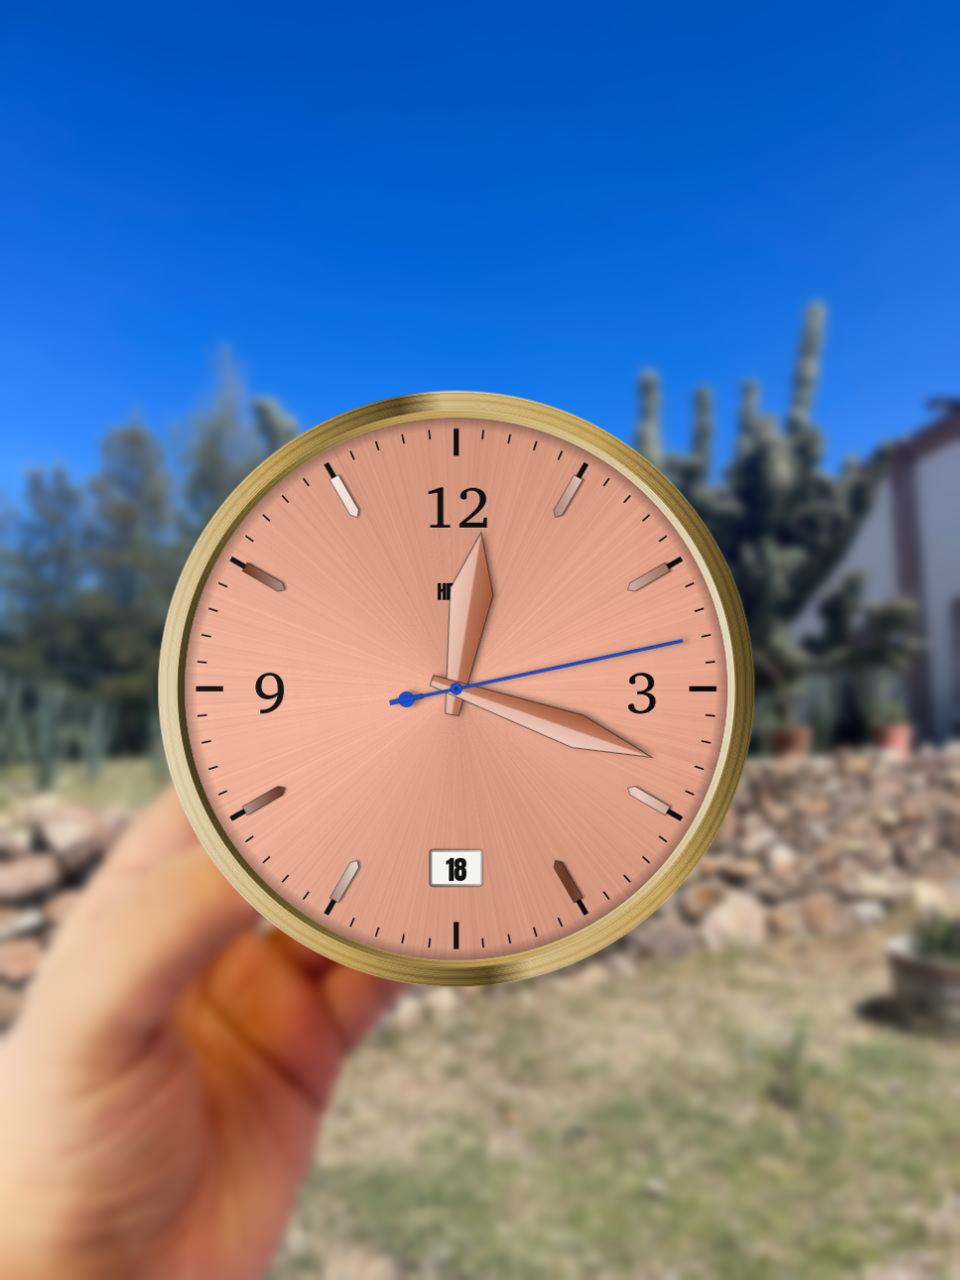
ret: {"hour": 12, "minute": 18, "second": 13}
